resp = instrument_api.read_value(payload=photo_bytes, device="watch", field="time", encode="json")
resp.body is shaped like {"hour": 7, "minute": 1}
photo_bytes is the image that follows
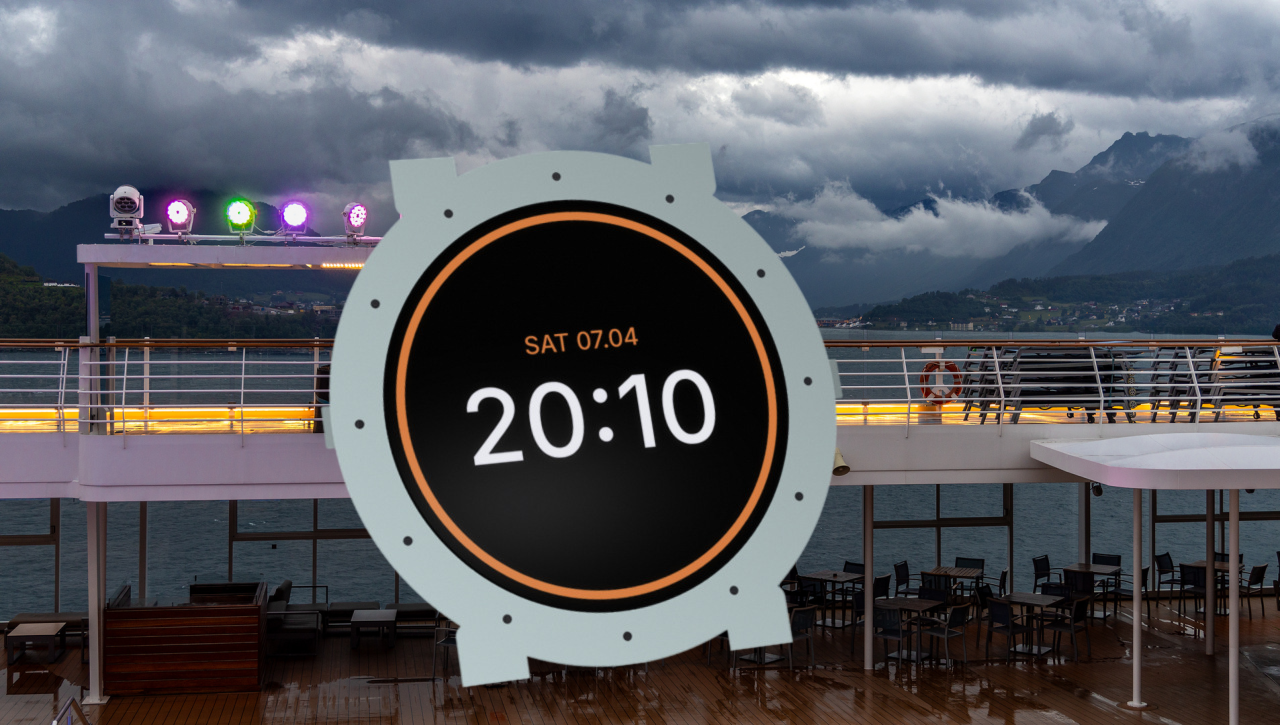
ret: {"hour": 20, "minute": 10}
